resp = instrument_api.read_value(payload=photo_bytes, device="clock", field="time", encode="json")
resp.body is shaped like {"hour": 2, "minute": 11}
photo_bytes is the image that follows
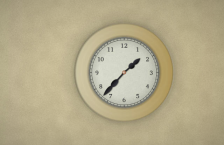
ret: {"hour": 1, "minute": 37}
